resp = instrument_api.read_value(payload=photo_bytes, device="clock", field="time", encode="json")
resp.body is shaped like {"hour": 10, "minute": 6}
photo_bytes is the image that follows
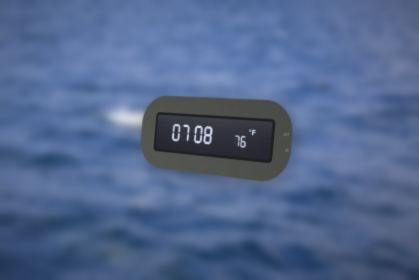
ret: {"hour": 7, "minute": 8}
